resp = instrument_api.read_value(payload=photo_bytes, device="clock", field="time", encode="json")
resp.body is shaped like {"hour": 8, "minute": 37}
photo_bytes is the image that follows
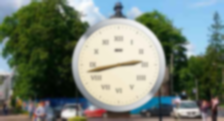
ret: {"hour": 2, "minute": 43}
